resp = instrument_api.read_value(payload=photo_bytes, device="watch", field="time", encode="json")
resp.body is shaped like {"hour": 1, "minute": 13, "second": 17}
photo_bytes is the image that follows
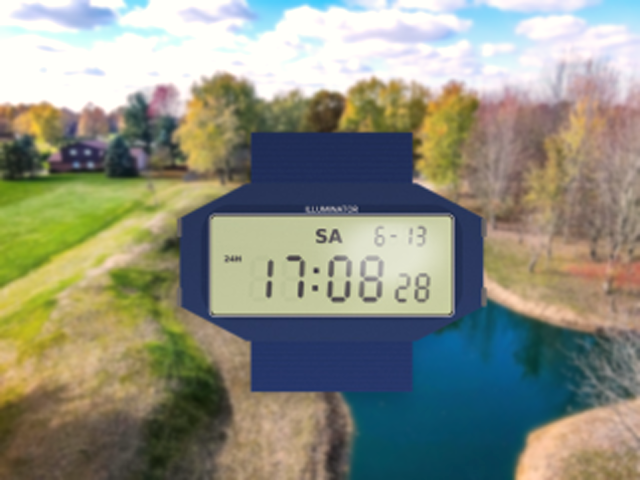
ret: {"hour": 17, "minute": 8, "second": 28}
